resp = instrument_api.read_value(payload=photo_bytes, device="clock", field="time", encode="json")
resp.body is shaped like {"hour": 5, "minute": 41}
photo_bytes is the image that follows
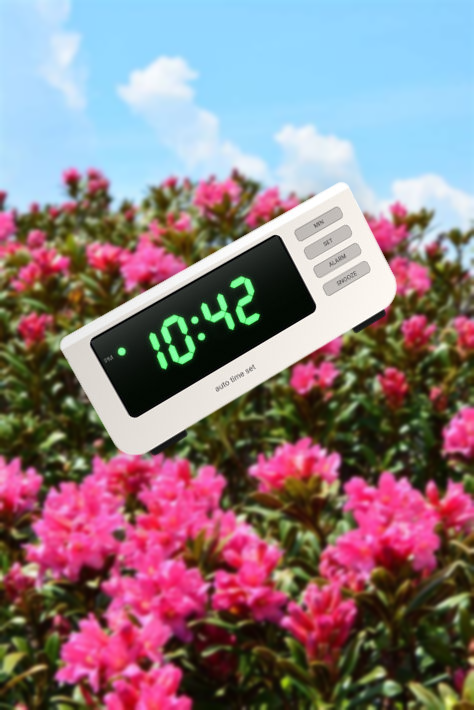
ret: {"hour": 10, "minute": 42}
